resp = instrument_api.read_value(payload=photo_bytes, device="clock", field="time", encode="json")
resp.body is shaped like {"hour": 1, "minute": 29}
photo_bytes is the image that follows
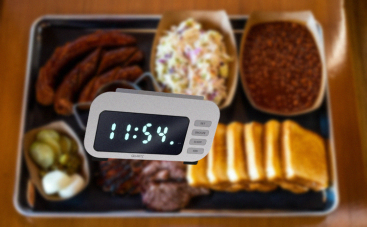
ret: {"hour": 11, "minute": 54}
